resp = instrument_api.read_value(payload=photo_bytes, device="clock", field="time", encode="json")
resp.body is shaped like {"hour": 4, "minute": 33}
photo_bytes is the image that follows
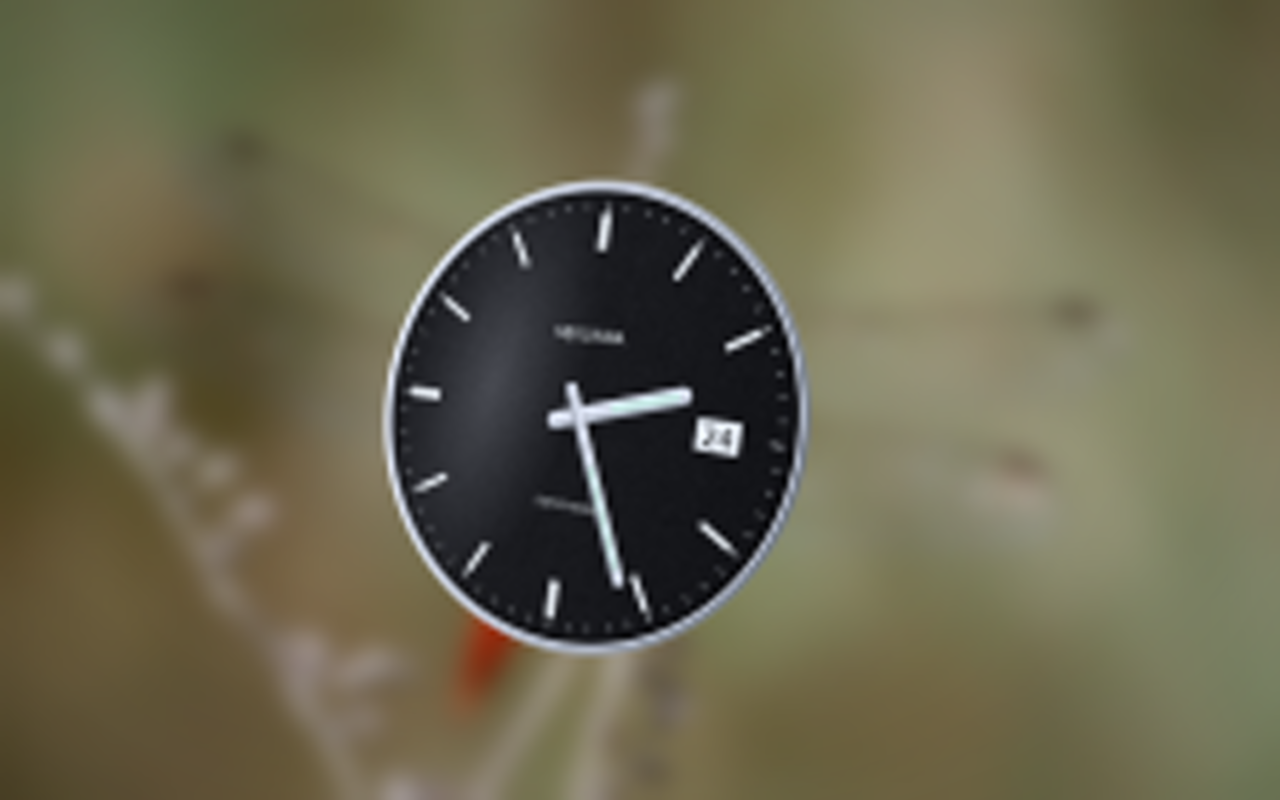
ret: {"hour": 2, "minute": 26}
